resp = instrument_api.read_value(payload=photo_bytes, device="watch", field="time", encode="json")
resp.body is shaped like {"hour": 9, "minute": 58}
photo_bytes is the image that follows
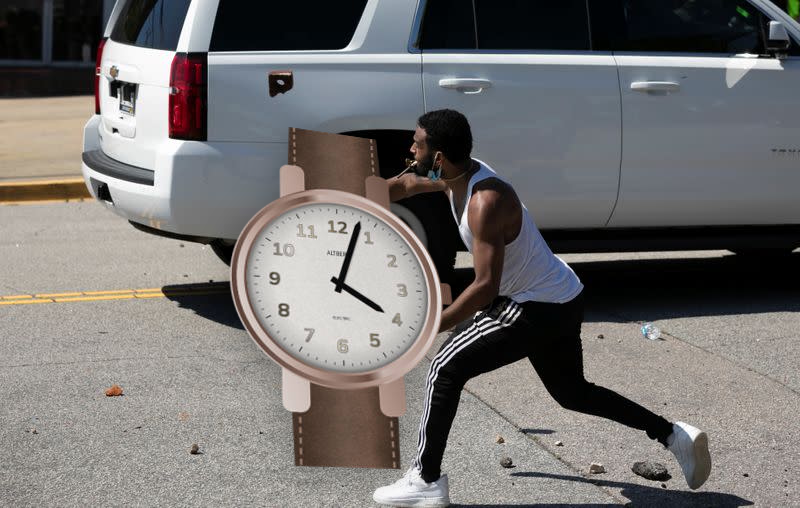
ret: {"hour": 4, "minute": 3}
